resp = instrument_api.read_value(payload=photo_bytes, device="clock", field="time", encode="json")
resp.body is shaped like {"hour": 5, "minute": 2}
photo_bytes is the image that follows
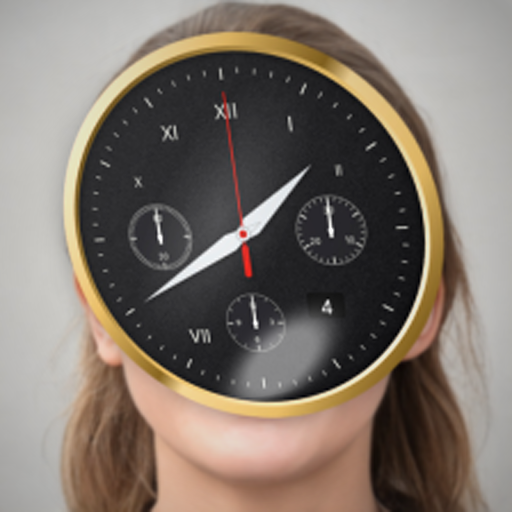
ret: {"hour": 1, "minute": 40}
